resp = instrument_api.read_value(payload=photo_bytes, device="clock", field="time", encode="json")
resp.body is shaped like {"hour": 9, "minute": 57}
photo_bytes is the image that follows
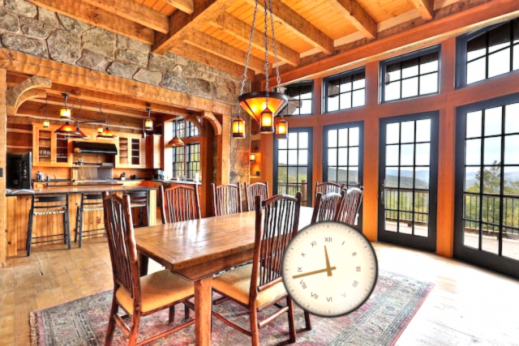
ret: {"hour": 11, "minute": 43}
